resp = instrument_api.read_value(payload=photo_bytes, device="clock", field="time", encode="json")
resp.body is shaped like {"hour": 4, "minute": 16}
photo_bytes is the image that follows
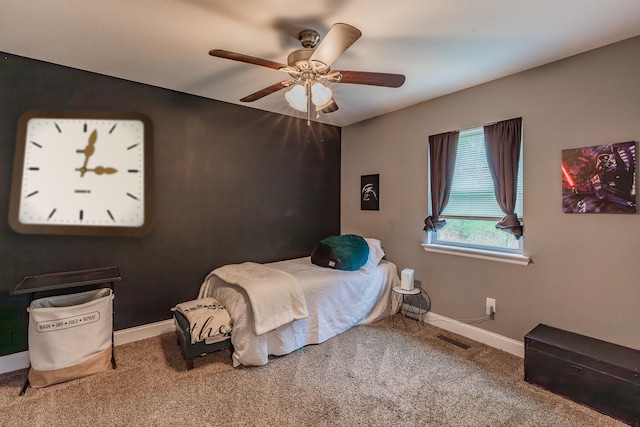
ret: {"hour": 3, "minute": 2}
